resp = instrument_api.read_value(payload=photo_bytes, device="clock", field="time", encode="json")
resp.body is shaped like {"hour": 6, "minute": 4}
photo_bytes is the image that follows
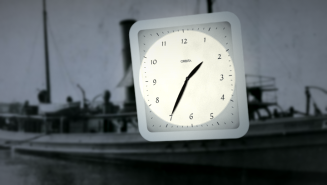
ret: {"hour": 1, "minute": 35}
